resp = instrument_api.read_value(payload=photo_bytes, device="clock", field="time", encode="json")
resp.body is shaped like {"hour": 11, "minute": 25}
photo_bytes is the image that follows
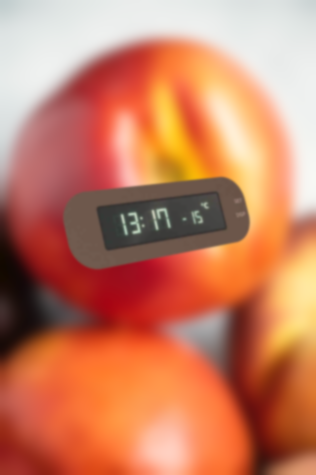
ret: {"hour": 13, "minute": 17}
